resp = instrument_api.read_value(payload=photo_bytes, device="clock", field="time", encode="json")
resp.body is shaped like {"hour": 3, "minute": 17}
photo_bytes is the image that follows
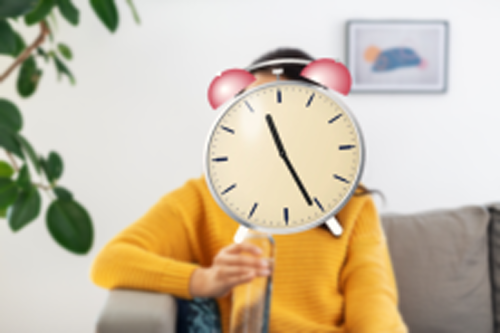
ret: {"hour": 11, "minute": 26}
